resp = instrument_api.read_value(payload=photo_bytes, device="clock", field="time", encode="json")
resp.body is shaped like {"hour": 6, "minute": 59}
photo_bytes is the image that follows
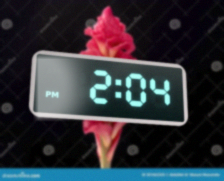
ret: {"hour": 2, "minute": 4}
